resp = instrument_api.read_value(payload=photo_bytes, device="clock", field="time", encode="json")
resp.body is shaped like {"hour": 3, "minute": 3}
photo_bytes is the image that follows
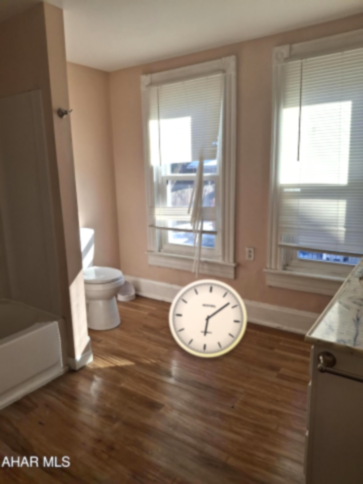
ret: {"hour": 6, "minute": 8}
